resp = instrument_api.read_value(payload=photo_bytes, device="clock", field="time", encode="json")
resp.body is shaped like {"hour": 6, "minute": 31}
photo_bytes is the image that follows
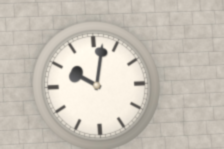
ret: {"hour": 10, "minute": 2}
